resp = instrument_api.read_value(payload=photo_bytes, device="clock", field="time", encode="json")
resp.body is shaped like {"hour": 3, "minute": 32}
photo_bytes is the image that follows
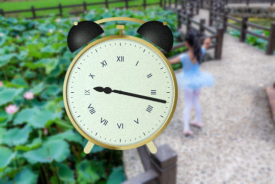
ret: {"hour": 9, "minute": 17}
